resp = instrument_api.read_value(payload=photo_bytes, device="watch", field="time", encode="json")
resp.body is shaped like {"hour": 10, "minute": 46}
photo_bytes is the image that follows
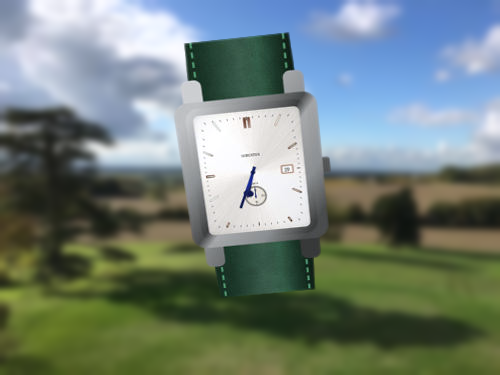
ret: {"hour": 6, "minute": 34}
